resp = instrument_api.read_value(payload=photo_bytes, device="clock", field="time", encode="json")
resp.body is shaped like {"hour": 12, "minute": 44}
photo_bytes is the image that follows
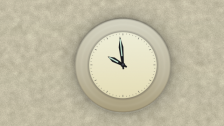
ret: {"hour": 9, "minute": 59}
